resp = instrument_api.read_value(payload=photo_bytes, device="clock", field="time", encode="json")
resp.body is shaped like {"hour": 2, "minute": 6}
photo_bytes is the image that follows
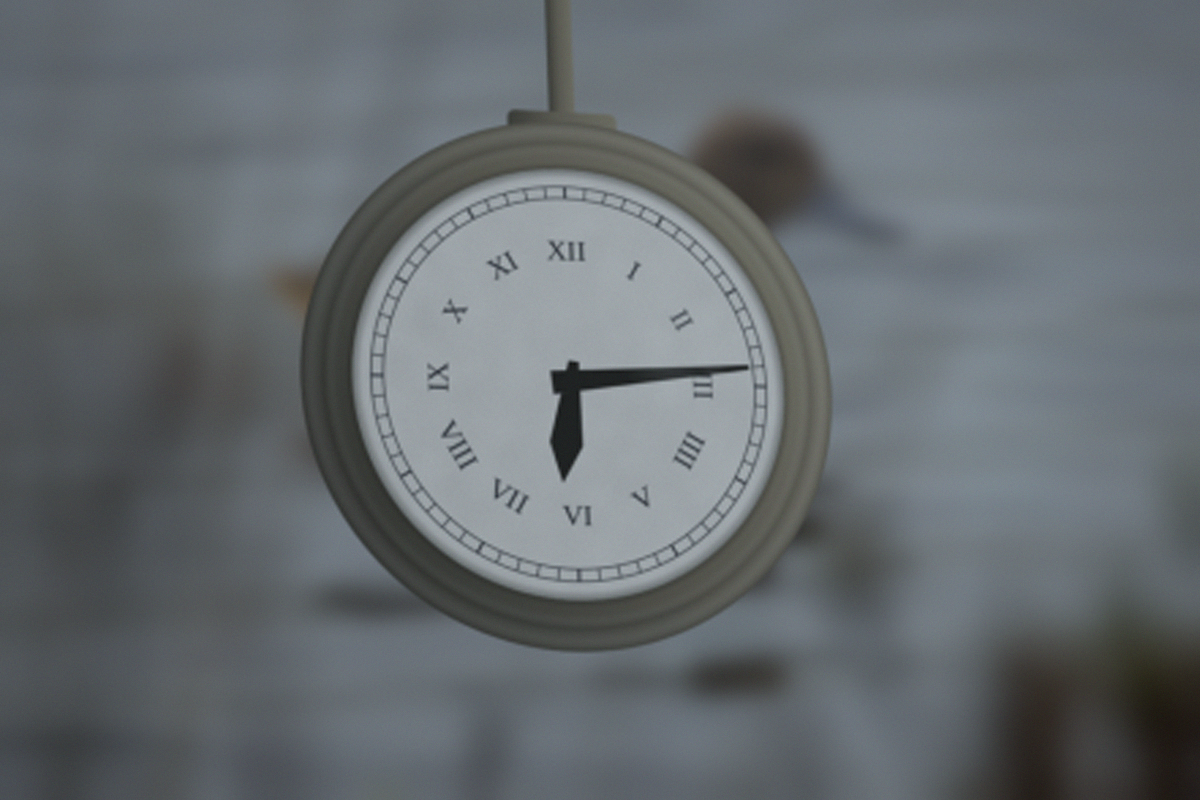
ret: {"hour": 6, "minute": 14}
